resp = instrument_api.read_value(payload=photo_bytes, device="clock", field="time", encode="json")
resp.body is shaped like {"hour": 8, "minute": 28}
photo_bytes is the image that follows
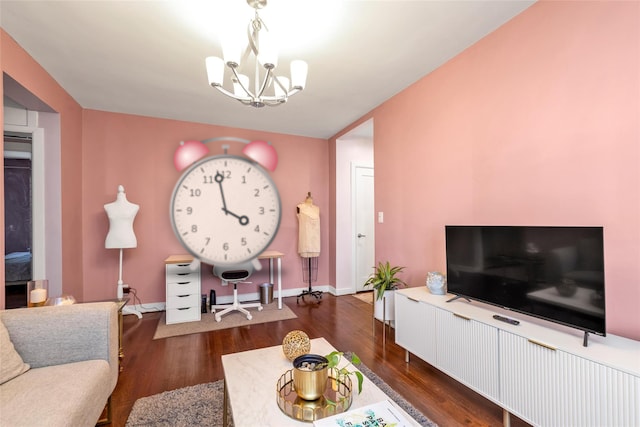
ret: {"hour": 3, "minute": 58}
